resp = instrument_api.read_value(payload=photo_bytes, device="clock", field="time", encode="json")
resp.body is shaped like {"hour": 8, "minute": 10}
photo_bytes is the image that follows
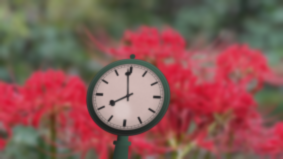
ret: {"hour": 7, "minute": 59}
